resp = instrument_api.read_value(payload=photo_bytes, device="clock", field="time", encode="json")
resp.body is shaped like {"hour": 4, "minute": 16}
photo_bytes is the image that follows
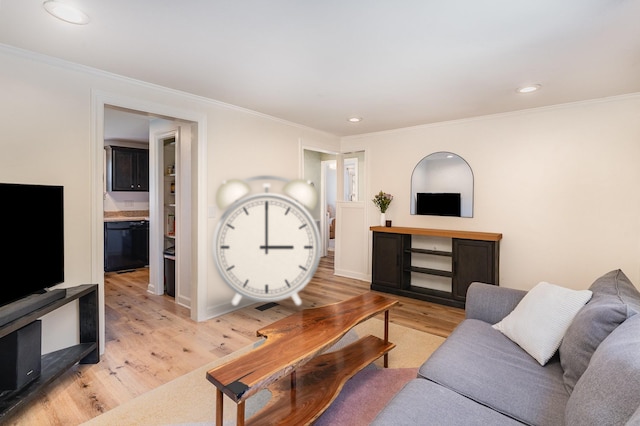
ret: {"hour": 3, "minute": 0}
